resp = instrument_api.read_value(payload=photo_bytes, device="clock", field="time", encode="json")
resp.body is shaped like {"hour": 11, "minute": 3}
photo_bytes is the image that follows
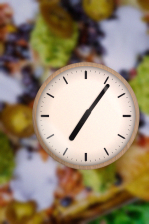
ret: {"hour": 7, "minute": 6}
